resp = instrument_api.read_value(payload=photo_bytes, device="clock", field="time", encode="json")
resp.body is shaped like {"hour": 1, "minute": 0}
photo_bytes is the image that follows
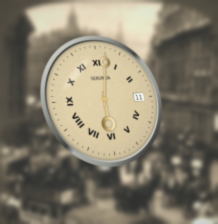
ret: {"hour": 6, "minute": 2}
